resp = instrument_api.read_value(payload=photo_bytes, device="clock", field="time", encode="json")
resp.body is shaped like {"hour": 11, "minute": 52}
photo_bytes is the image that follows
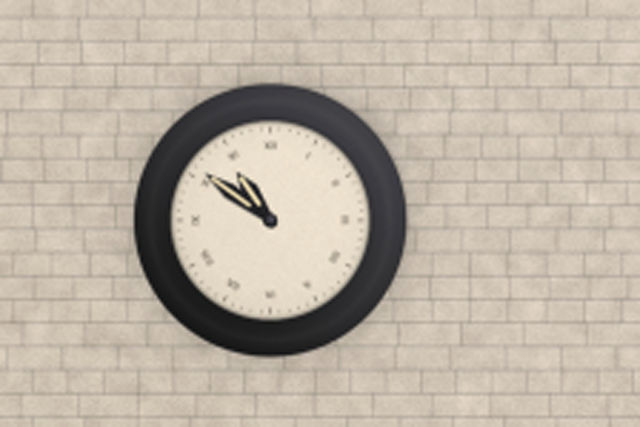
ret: {"hour": 10, "minute": 51}
